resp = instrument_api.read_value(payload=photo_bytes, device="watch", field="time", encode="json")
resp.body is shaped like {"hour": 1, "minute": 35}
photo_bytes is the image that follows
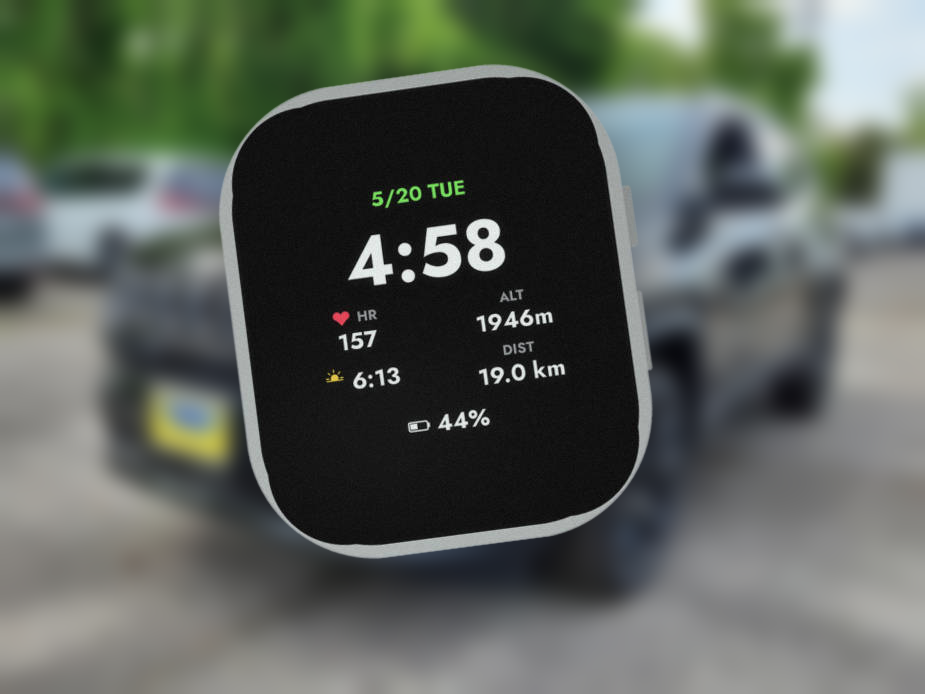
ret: {"hour": 4, "minute": 58}
